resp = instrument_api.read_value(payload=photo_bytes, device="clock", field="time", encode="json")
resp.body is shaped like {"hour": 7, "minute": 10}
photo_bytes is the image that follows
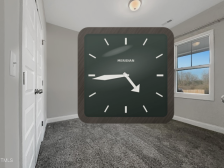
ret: {"hour": 4, "minute": 44}
